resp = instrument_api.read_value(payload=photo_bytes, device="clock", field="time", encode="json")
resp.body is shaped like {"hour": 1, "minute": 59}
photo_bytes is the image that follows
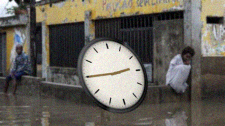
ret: {"hour": 2, "minute": 45}
